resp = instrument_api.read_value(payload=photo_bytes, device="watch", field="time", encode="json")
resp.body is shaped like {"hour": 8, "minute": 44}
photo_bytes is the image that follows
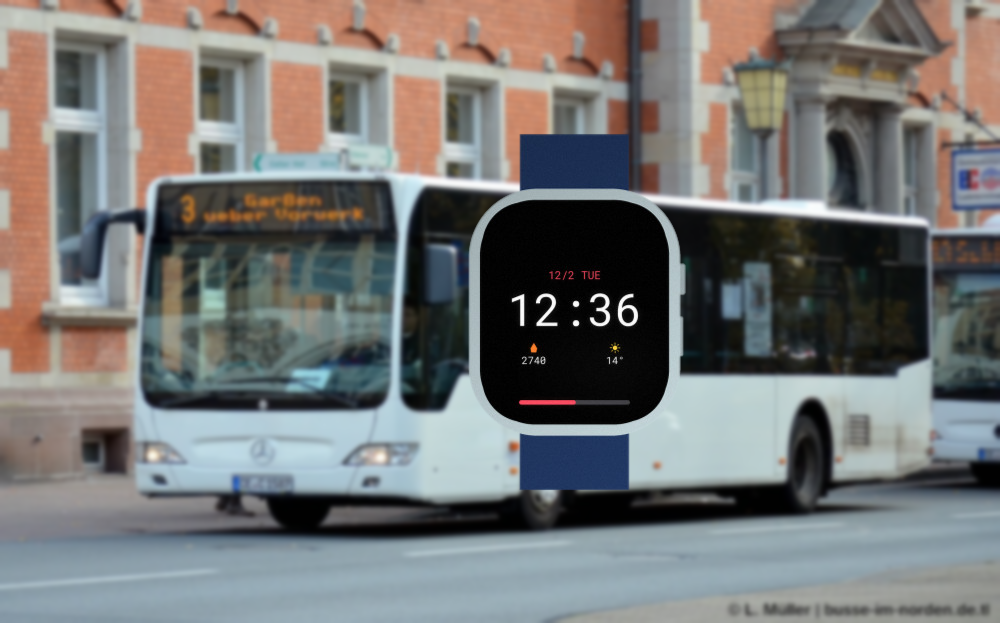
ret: {"hour": 12, "minute": 36}
